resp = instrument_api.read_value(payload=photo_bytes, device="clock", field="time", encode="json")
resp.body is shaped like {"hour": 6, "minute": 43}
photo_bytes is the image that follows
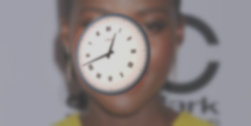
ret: {"hour": 12, "minute": 42}
